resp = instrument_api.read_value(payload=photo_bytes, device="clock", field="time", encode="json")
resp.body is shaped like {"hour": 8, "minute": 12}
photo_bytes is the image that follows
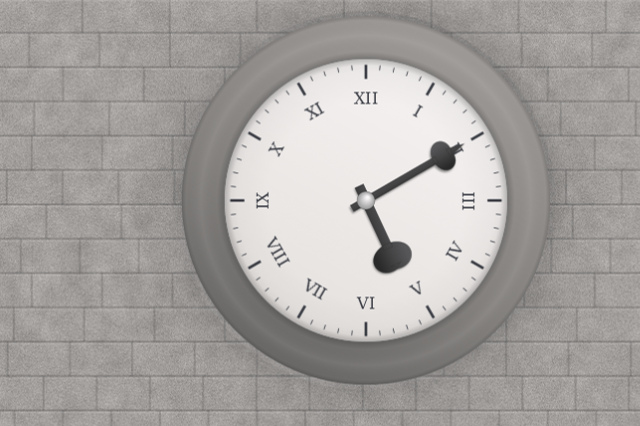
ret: {"hour": 5, "minute": 10}
